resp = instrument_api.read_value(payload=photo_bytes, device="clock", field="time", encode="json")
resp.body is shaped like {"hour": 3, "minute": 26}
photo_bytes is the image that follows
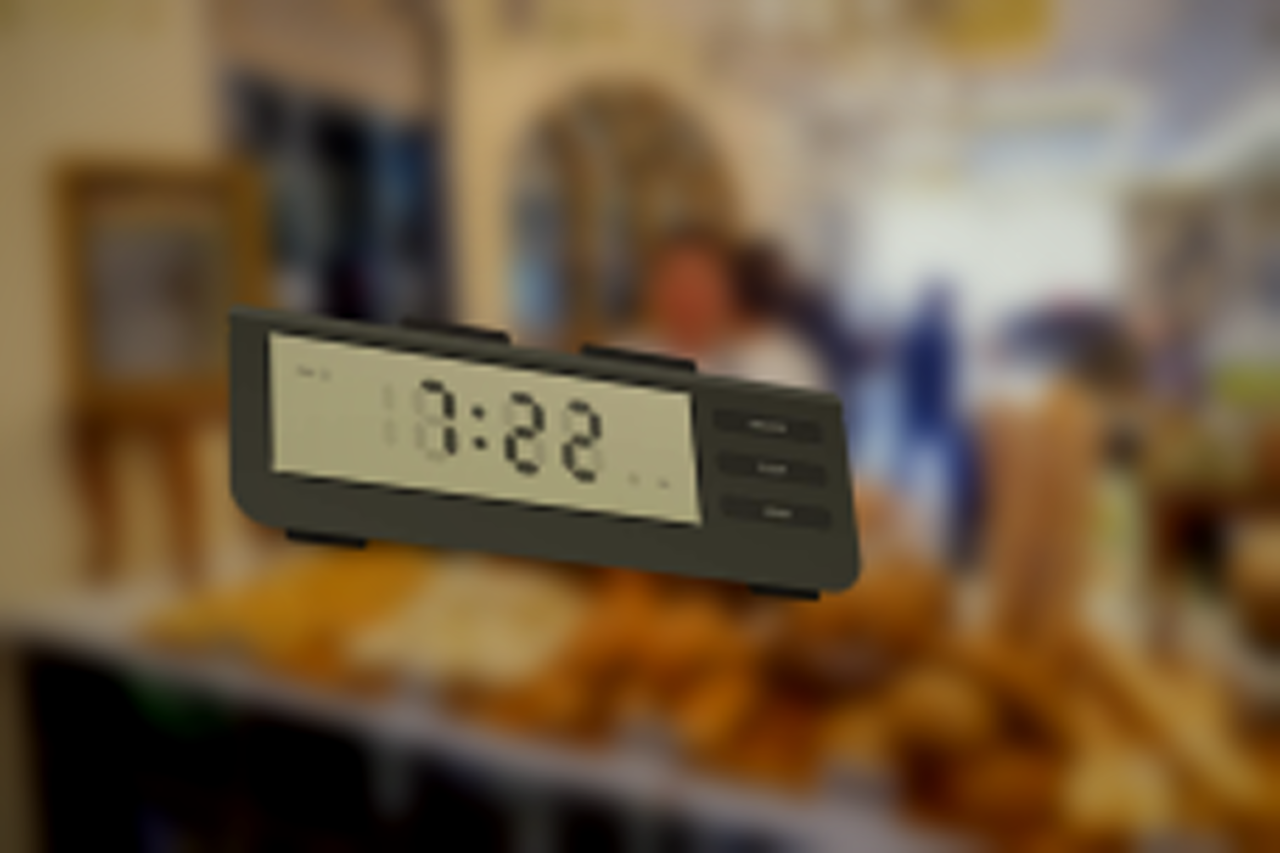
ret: {"hour": 7, "minute": 22}
